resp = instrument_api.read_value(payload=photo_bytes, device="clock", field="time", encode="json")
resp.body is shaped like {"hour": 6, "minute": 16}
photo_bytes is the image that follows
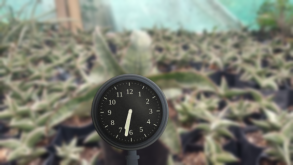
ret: {"hour": 6, "minute": 32}
